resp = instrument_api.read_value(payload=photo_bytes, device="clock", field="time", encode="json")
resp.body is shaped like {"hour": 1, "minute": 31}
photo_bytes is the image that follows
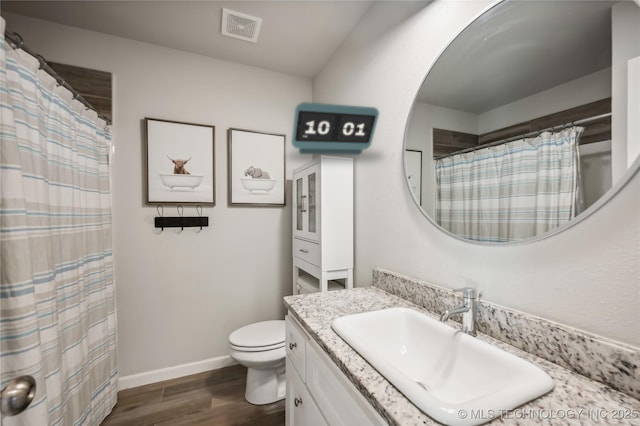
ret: {"hour": 10, "minute": 1}
